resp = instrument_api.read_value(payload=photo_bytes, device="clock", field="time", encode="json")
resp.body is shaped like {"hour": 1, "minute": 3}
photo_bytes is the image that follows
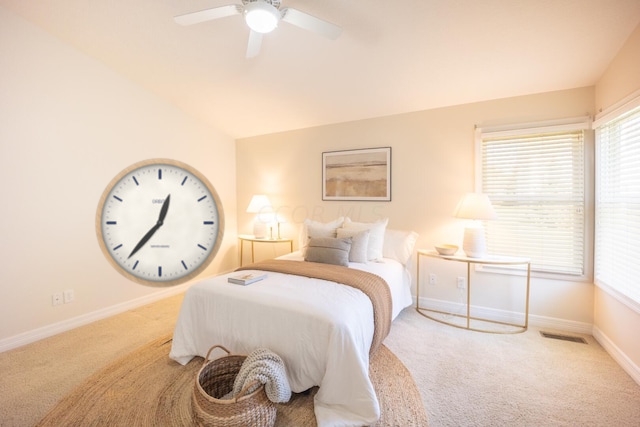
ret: {"hour": 12, "minute": 37}
